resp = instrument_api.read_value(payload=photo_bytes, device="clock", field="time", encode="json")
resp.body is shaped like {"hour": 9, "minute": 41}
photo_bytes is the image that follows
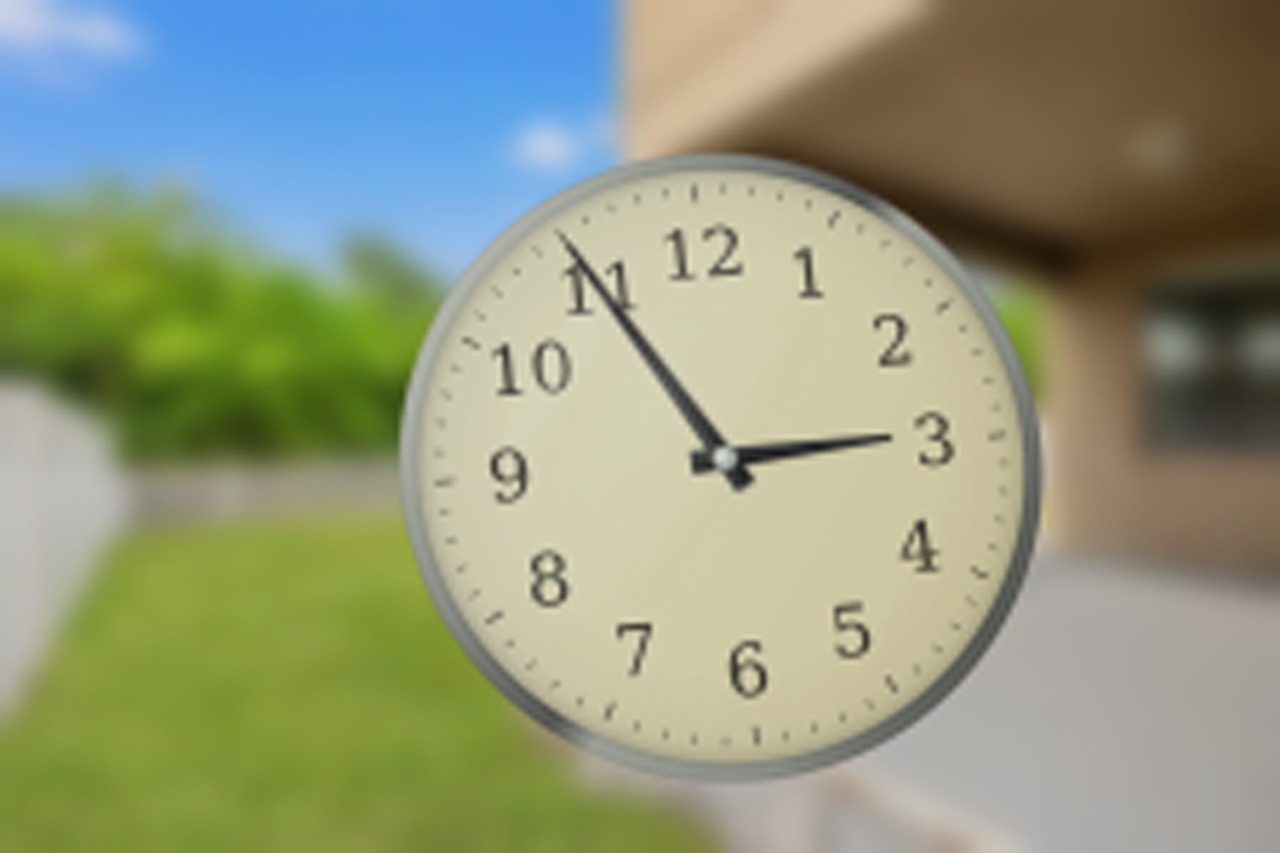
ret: {"hour": 2, "minute": 55}
